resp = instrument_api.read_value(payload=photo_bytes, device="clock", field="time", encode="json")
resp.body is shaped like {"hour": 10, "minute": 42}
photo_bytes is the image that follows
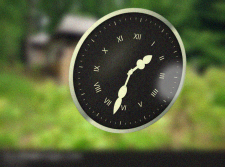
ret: {"hour": 1, "minute": 32}
